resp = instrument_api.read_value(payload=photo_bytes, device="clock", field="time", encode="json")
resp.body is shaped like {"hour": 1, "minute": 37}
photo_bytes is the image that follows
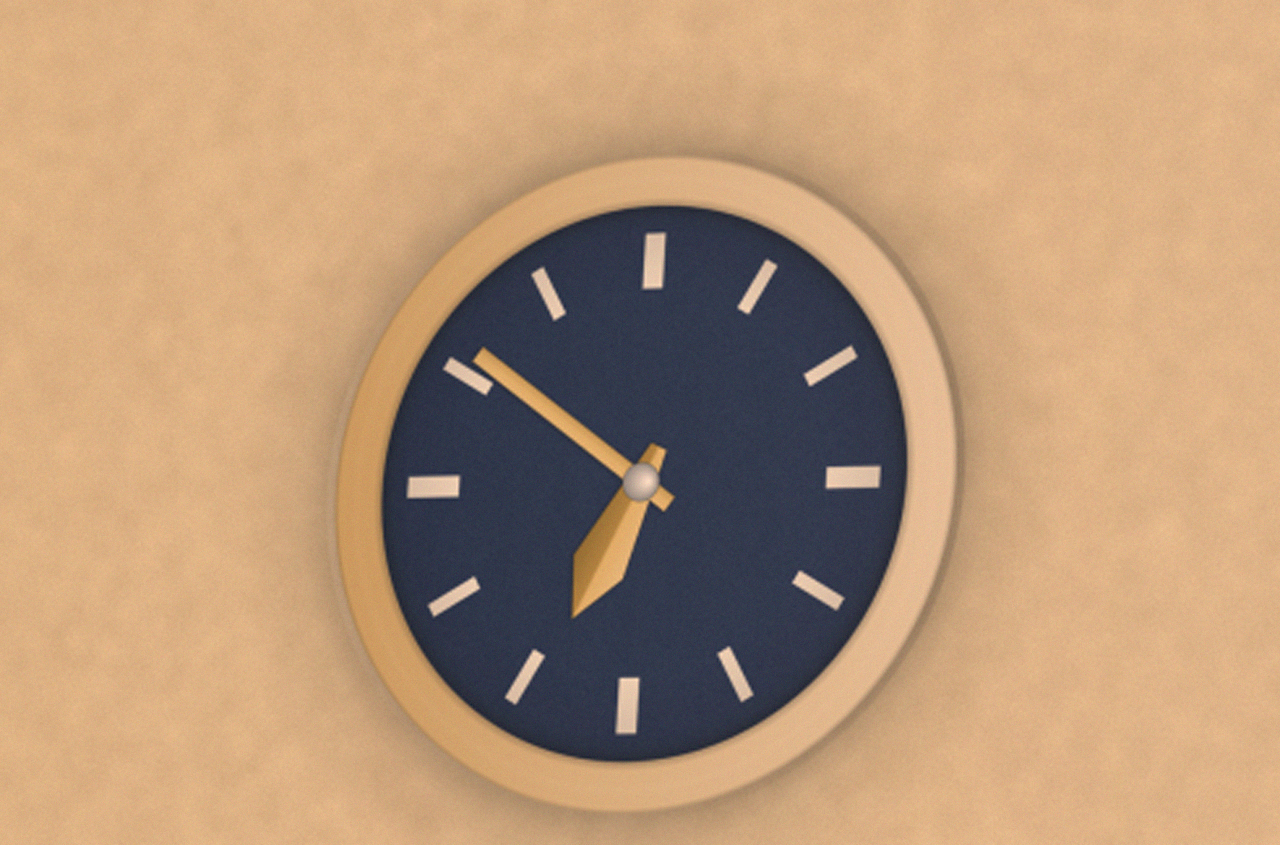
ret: {"hour": 6, "minute": 51}
